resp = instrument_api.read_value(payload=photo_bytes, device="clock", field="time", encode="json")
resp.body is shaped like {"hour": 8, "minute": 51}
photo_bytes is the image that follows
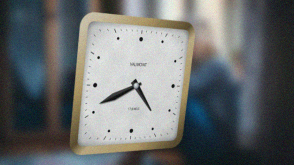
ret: {"hour": 4, "minute": 41}
